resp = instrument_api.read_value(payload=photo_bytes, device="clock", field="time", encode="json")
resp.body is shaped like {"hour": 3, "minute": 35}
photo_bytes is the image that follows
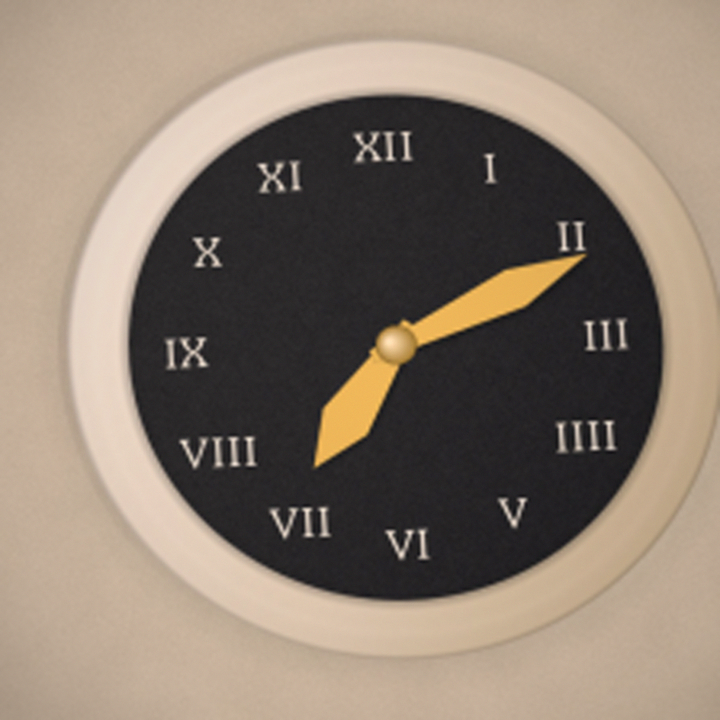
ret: {"hour": 7, "minute": 11}
